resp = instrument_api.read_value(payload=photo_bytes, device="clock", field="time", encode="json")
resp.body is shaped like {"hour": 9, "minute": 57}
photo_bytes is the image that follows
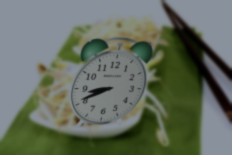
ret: {"hour": 8, "minute": 41}
